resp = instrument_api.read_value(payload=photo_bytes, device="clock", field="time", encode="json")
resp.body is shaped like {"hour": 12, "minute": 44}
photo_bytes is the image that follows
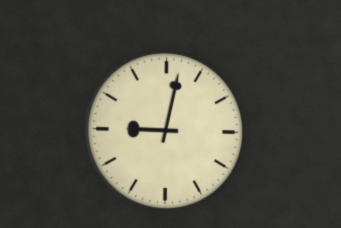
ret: {"hour": 9, "minute": 2}
